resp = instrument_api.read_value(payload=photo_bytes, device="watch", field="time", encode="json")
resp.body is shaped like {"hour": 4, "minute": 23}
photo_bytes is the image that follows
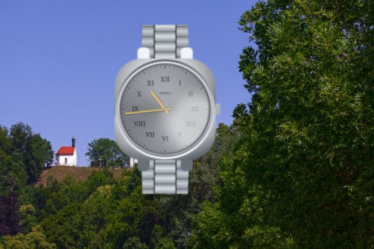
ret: {"hour": 10, "minute": 44}
